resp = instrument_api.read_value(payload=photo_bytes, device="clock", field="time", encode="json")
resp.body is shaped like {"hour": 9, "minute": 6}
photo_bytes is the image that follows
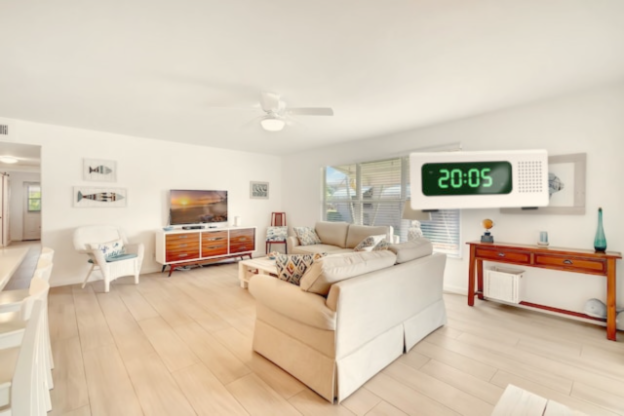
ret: {"hour": 20, "minute": 5}
